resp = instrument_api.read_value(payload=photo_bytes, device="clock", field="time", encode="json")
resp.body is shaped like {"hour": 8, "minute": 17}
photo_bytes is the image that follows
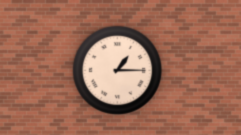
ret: {"hour": 1, "minute": 15}
